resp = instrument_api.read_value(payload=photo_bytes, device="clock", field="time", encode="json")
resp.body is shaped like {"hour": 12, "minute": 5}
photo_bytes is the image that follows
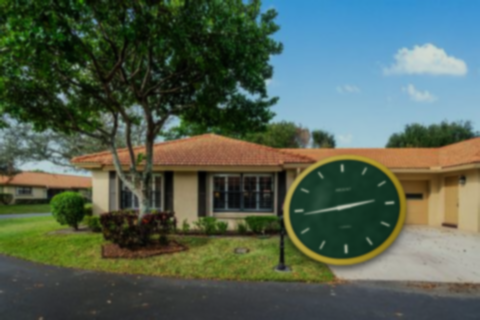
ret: {"hour": 2, "minute": 44}
